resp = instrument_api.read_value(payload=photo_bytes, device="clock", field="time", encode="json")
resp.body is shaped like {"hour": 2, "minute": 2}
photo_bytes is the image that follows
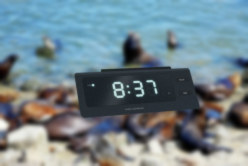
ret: {"hour": 8, "minute": 37}
